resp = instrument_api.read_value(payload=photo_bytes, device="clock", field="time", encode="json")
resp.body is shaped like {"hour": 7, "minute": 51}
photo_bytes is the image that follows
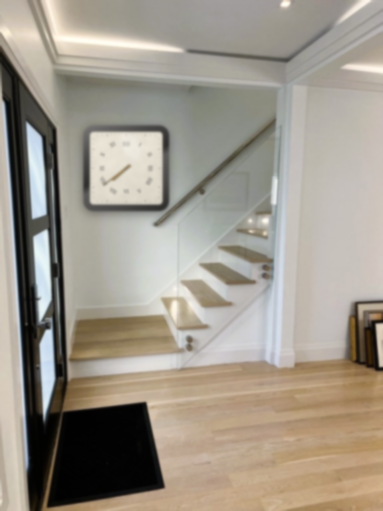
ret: {"hour": 7, "minute": 39}
